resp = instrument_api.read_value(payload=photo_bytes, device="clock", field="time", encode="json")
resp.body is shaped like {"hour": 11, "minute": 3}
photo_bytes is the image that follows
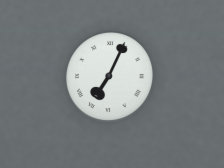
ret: {"hour": 7, "minute": 4}
